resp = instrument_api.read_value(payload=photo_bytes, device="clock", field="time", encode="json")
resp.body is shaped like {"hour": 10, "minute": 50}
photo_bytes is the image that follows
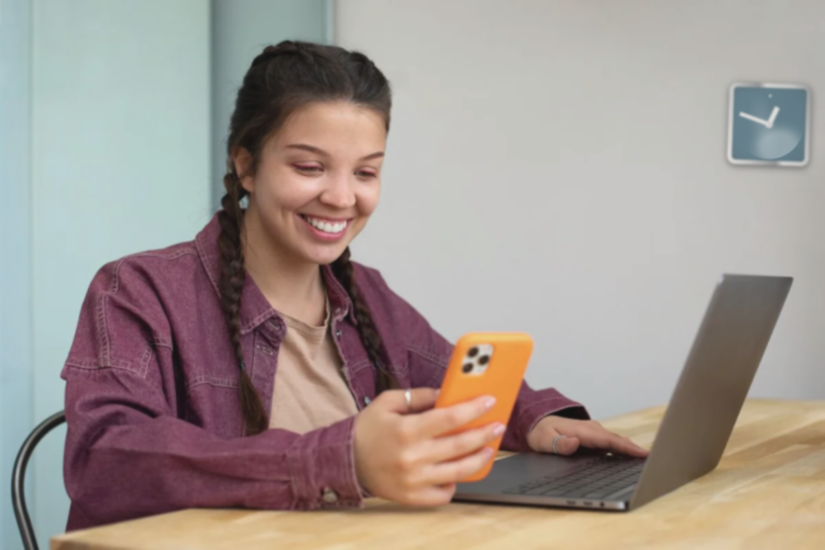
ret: {"hour": 12, "minute": 48}
